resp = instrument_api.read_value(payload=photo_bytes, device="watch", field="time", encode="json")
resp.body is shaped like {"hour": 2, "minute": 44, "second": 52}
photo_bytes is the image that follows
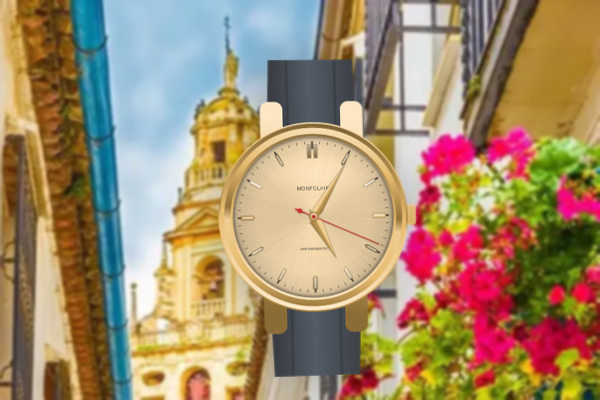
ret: {"hour": 5, "minute": 5, "second": 19}
